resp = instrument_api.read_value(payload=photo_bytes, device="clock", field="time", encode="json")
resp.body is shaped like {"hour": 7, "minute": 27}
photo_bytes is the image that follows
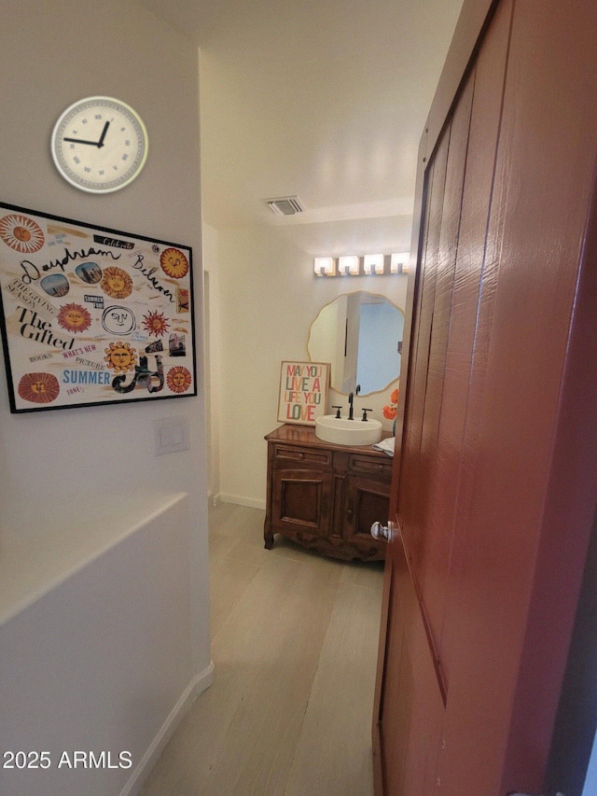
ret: {"hour": 12, "minute": 47}
